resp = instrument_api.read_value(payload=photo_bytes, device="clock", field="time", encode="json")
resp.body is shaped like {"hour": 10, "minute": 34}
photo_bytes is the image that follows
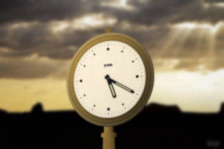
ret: {"hour": 5, "minute": 20}
